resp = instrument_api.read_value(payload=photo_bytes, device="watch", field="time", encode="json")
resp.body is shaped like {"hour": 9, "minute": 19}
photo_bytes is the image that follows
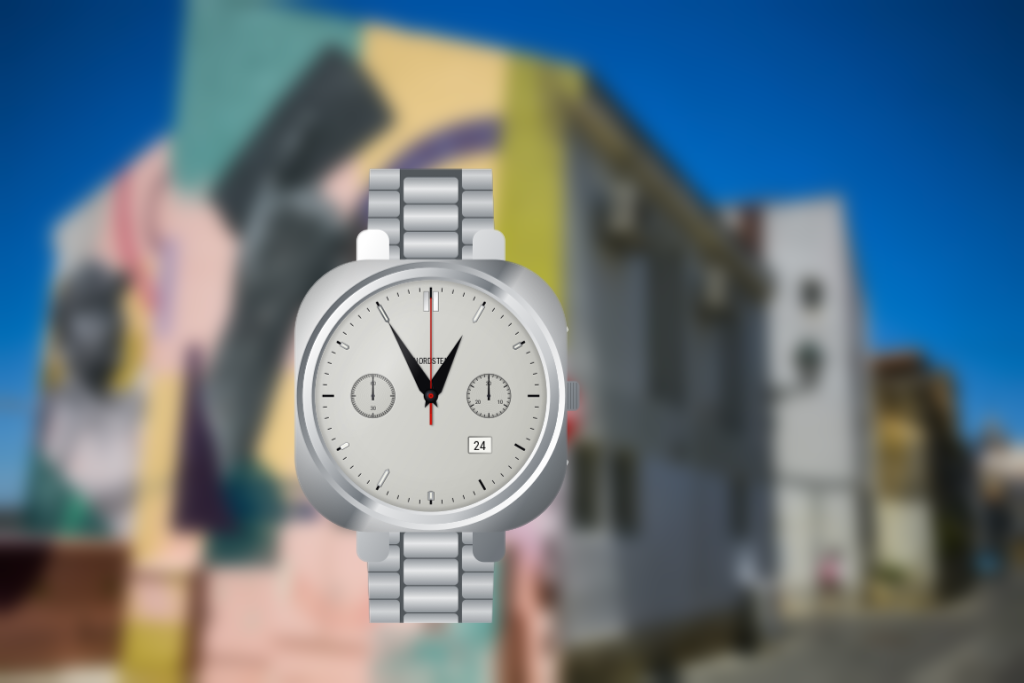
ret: {"hour": 12, "minute": 55}
